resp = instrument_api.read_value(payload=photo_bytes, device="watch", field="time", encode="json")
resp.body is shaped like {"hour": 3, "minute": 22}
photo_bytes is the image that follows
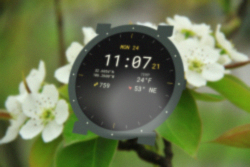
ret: {"hour": 11, "minute": 7}
